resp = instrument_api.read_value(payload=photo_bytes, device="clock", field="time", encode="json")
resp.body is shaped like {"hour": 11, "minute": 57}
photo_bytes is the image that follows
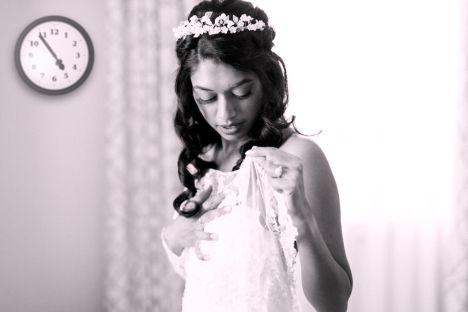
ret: {"hour": 4, "minute": 54}
